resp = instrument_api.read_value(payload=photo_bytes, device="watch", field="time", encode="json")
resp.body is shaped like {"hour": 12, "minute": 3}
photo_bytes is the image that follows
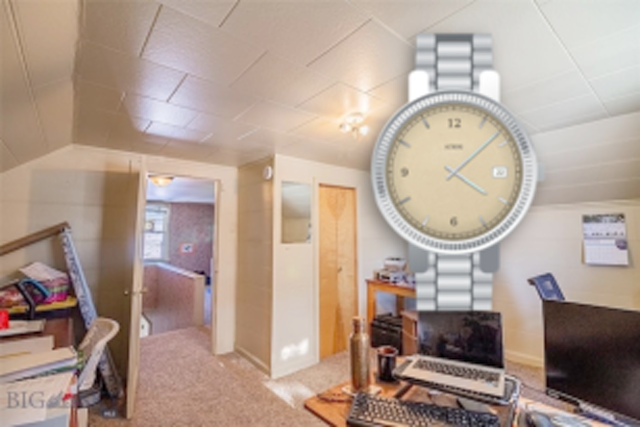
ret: {"hour": 4, "minute": 8}
